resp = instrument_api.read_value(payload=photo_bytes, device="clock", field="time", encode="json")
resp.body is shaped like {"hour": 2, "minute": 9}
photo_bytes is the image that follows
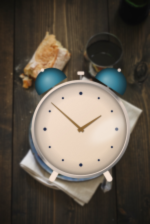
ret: {"hour": 1, "minute": 52}
